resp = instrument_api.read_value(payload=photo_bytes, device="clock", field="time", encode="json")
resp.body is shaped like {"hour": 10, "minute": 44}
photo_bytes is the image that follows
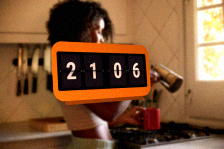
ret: {"hour": 21, "minute": 6}
